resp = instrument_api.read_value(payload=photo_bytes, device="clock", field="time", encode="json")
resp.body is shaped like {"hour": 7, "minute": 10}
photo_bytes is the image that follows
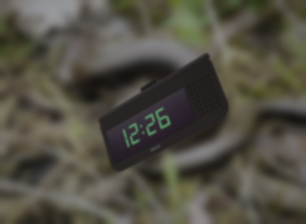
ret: {"hour": 12, "minute": 26}
